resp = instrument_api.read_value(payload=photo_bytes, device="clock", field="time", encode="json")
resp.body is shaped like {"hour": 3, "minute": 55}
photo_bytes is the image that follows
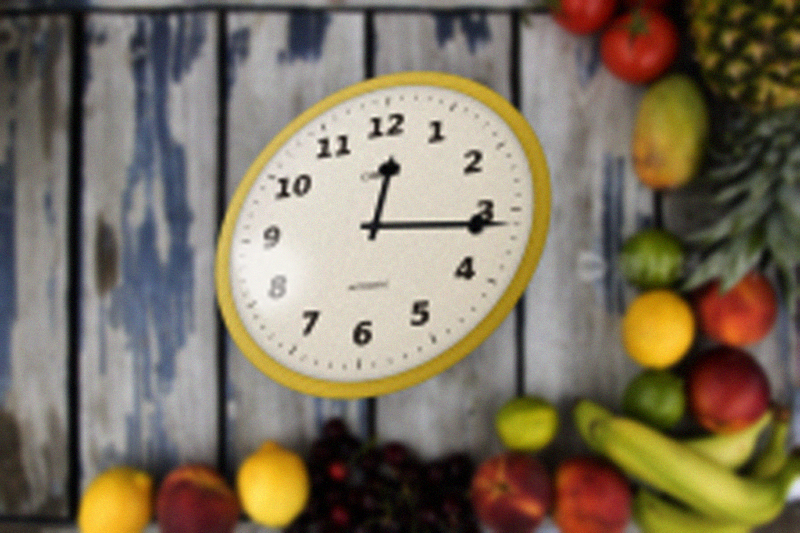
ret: {"hour": 12, "minute": 16}
